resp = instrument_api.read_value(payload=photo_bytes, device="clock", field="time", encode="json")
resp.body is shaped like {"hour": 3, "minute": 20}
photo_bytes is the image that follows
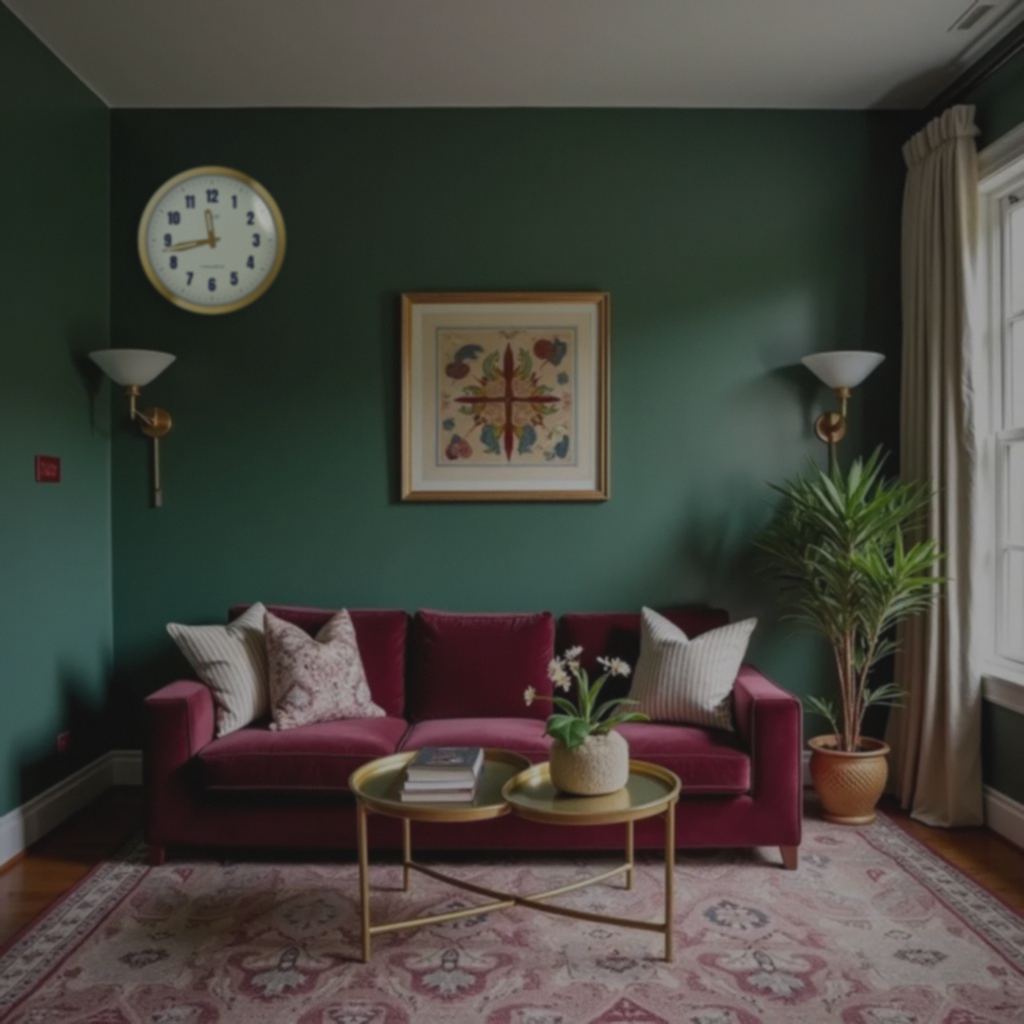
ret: {"hour": 11, "minute": 43}
